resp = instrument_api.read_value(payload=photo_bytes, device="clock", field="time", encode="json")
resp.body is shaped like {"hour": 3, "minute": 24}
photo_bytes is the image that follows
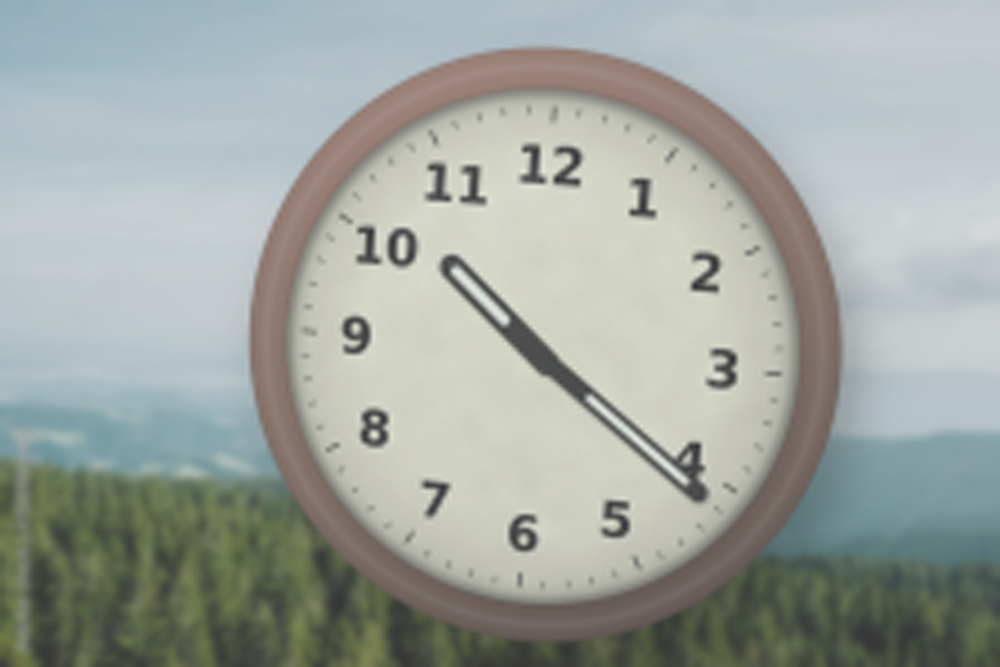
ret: {"hour": 10, "minute": 21}
